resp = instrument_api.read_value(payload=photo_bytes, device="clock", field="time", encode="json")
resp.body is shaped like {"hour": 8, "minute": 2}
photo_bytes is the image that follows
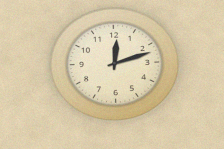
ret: {"hour": 12, "minute": 12}
